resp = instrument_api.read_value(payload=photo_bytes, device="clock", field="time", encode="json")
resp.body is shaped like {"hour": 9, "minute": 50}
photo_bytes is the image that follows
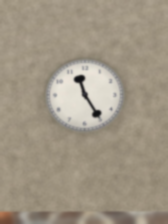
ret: {"hour": 11, "minute": 25}
